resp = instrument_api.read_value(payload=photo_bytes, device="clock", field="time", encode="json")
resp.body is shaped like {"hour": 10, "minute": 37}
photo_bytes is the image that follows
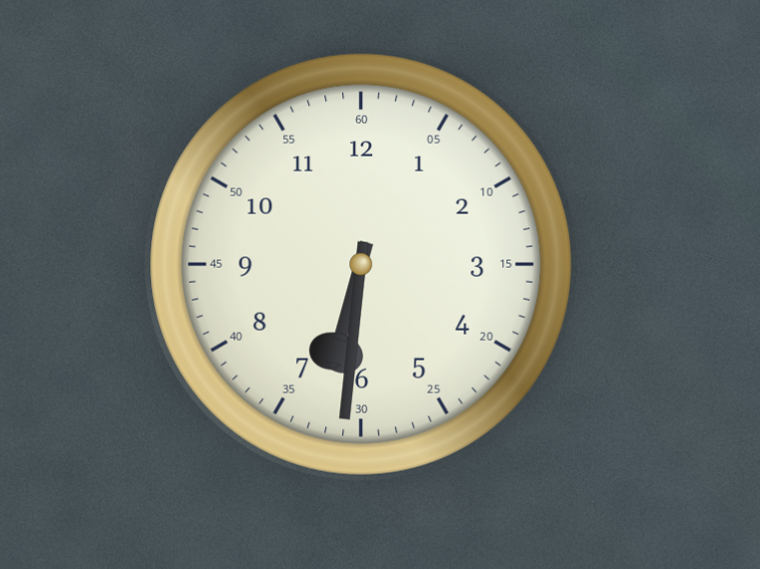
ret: {"hour": 6, "minute": 31}
